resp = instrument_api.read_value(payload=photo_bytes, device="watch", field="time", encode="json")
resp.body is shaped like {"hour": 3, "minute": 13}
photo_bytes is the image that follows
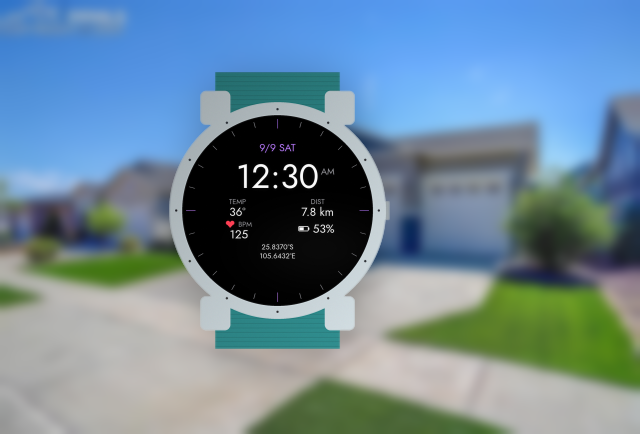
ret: {"hour": 12, "minute": 30}
